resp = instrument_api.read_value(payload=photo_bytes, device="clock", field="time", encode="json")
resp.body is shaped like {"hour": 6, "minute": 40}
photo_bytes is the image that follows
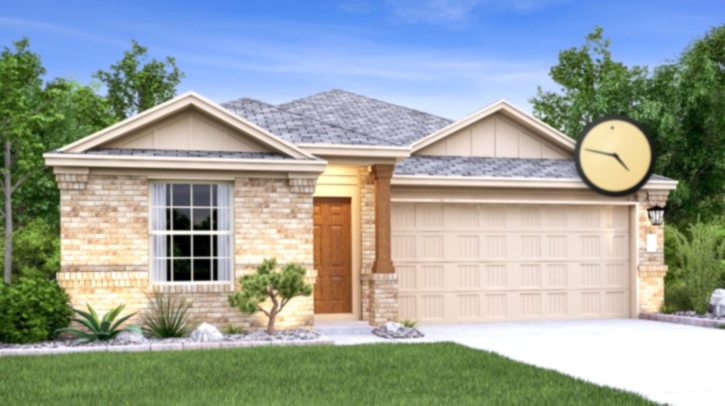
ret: {"hour": 4, "minute": 48}
